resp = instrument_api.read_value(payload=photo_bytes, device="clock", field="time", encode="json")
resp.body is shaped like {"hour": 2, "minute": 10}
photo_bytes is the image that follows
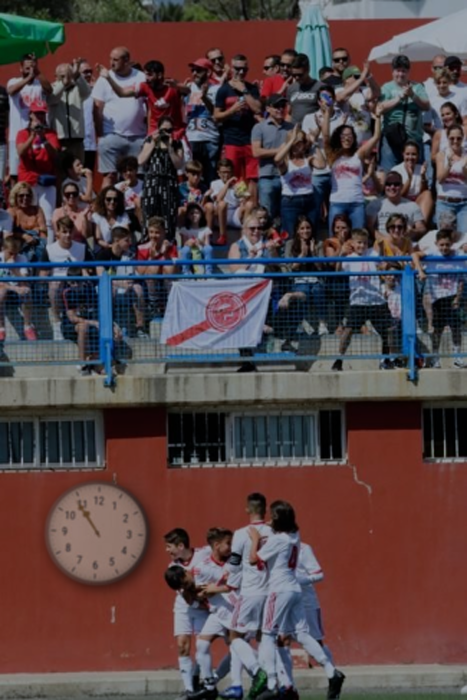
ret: {"hour": 10, "minute": 54}
